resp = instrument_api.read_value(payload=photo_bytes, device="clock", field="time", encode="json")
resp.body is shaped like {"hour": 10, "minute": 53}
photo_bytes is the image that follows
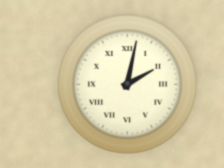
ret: {"hour": 2, "minute": 2}
